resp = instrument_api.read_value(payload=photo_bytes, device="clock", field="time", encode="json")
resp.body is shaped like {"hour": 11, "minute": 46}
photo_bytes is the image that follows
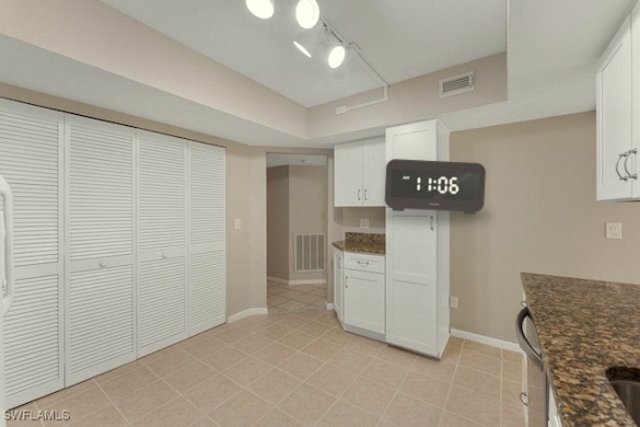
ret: {"hour": 11, "minute": 6}
